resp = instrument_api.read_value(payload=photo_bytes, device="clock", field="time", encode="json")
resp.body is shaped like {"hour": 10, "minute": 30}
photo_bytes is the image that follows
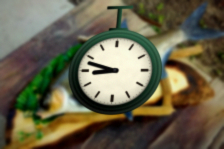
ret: {"hour": 8, "minute": 48}
